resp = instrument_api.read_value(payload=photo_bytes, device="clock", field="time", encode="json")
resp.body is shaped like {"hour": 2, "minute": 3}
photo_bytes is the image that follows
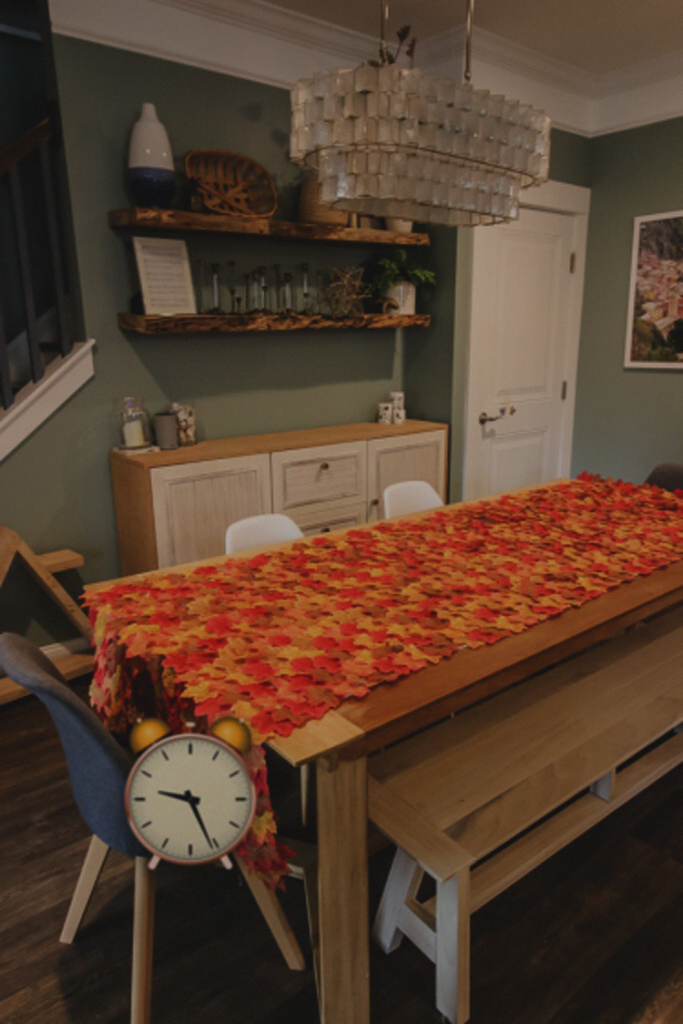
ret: {"hour": 9, "minute": 26}
